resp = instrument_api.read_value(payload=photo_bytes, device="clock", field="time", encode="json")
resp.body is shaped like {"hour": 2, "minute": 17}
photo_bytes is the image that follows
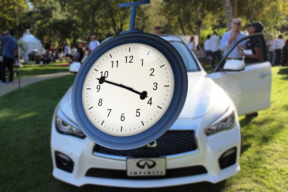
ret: {"hour": 3, "minute": 48}
